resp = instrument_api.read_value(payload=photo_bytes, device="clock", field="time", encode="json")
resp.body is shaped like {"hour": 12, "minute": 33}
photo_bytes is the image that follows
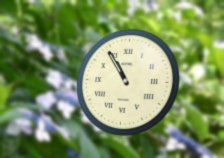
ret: {"hour": 10, "minute": 54}
